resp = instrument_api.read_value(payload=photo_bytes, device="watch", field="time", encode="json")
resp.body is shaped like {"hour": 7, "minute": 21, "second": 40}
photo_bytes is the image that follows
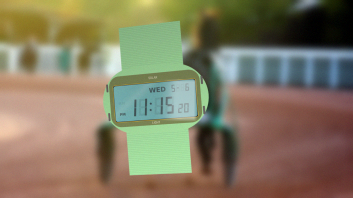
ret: {"hour": 11, "minute": 15, "second": 20}
